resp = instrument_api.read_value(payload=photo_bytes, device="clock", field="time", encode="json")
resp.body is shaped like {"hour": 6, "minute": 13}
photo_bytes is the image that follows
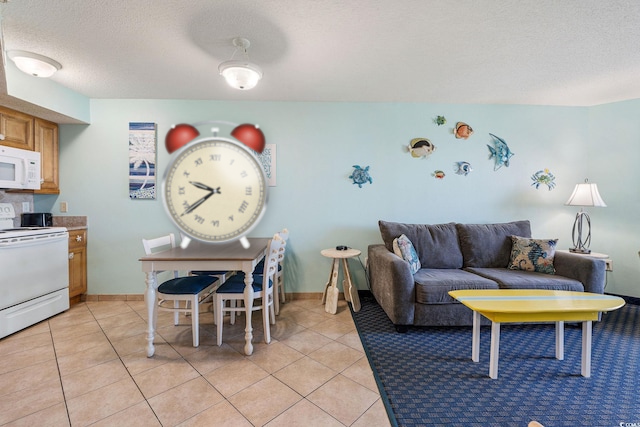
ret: {"hour": 9, "minute": 39}
